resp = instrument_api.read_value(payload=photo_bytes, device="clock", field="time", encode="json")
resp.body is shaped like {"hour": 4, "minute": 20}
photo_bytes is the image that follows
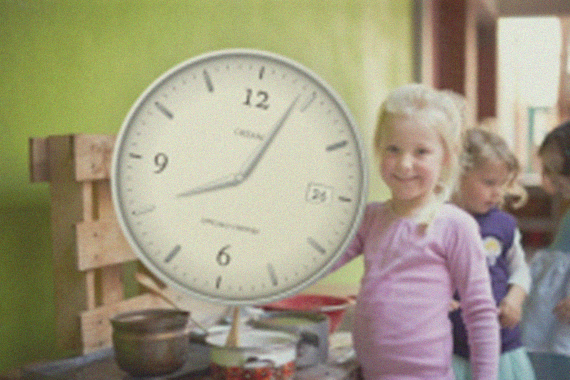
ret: {"hour": 8, "minute": 4}
